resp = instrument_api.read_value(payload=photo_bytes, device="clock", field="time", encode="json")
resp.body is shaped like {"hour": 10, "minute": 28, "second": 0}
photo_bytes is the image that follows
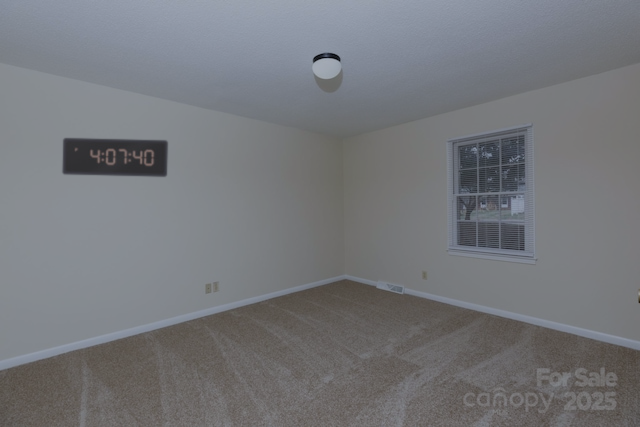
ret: {"hour": 4, "minute": 7, "second": 40}
